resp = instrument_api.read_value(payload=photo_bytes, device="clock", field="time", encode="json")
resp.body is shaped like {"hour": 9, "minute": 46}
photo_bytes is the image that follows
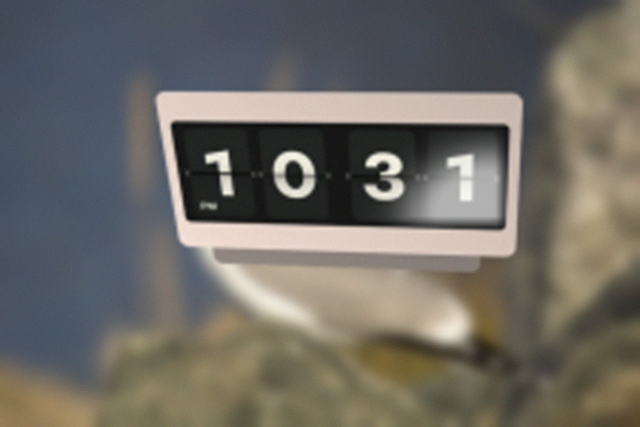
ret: {"hour": 10, "minute": 31}
